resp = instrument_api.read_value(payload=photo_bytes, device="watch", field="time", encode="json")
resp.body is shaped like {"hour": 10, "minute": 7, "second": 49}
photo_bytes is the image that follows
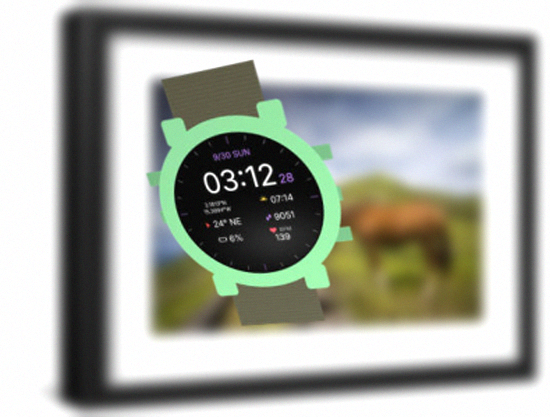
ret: {"hour": 3, "minute": 12, "second": 28}
